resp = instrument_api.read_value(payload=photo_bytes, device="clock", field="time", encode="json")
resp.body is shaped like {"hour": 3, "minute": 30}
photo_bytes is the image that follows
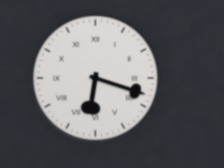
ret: {"hour": 6, "minute": 18}
